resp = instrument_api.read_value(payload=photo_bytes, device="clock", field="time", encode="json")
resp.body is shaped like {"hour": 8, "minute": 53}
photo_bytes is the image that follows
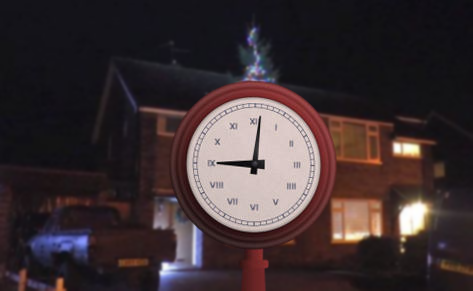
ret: {"hour": 9, "minute": 1}
